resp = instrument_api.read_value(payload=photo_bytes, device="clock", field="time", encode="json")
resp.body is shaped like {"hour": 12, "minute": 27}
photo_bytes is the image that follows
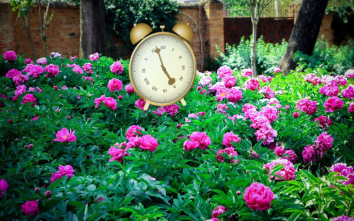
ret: {"hour": 4, "minute": 57}
